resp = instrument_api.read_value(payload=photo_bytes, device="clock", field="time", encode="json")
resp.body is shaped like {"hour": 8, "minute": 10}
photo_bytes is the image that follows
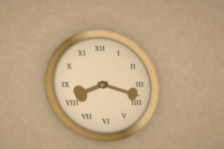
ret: {"hour": 8, "minute": 18}
